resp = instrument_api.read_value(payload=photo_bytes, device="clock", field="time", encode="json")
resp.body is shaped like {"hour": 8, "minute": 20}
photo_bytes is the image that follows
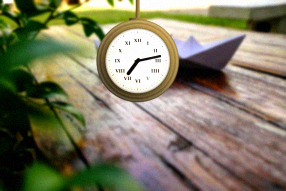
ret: {"hour": 7, "minute": 13}
